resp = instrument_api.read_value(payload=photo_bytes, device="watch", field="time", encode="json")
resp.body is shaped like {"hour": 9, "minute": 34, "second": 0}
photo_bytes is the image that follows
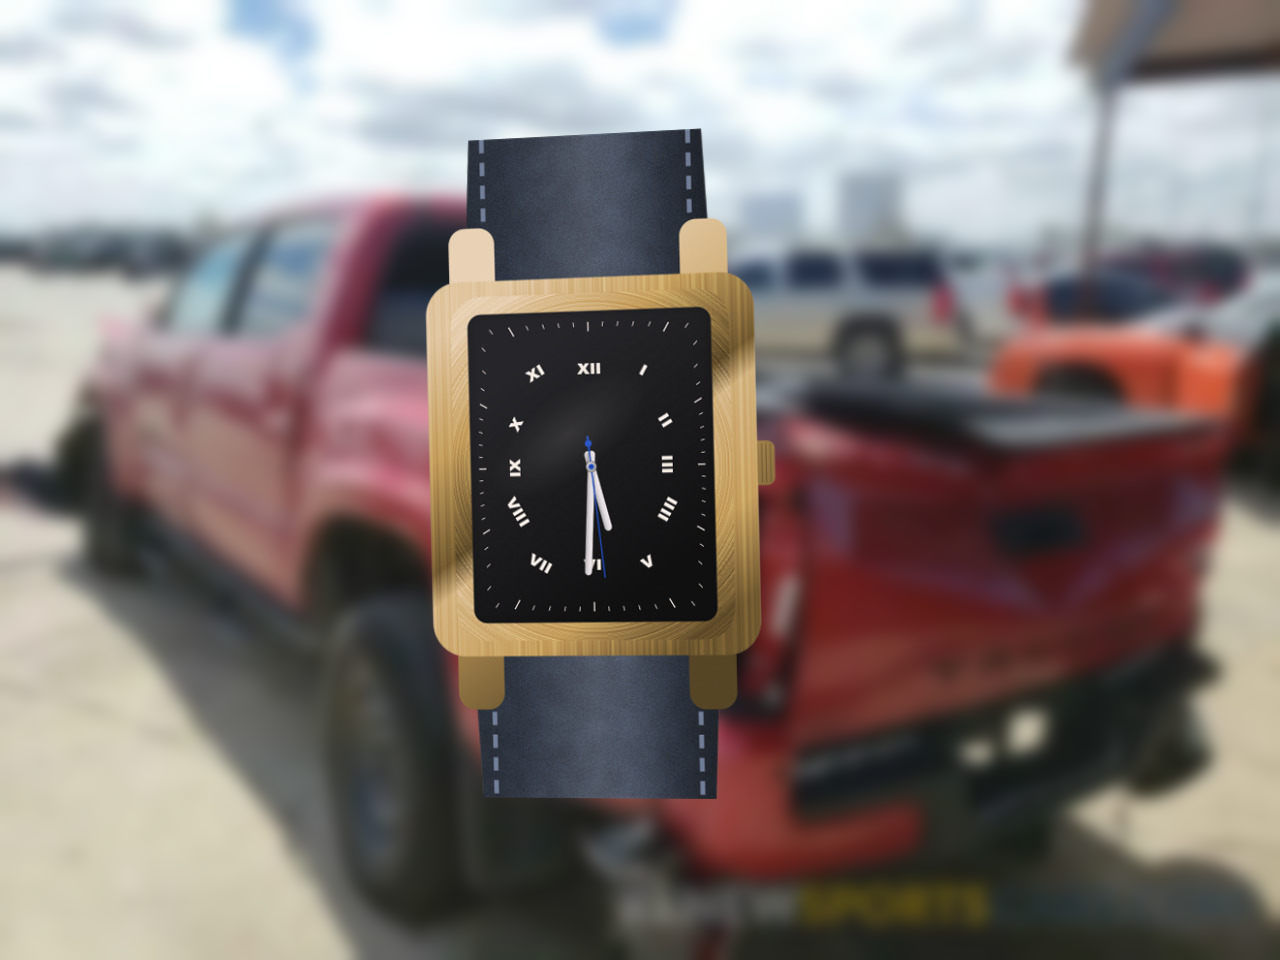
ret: {"hour": 5, "minute": 30, "second": 29}
